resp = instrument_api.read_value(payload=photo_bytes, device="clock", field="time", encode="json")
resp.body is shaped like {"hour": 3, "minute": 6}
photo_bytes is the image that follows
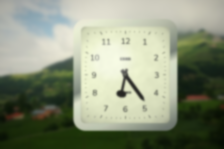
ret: {"hour": 6, "minute": 24}
